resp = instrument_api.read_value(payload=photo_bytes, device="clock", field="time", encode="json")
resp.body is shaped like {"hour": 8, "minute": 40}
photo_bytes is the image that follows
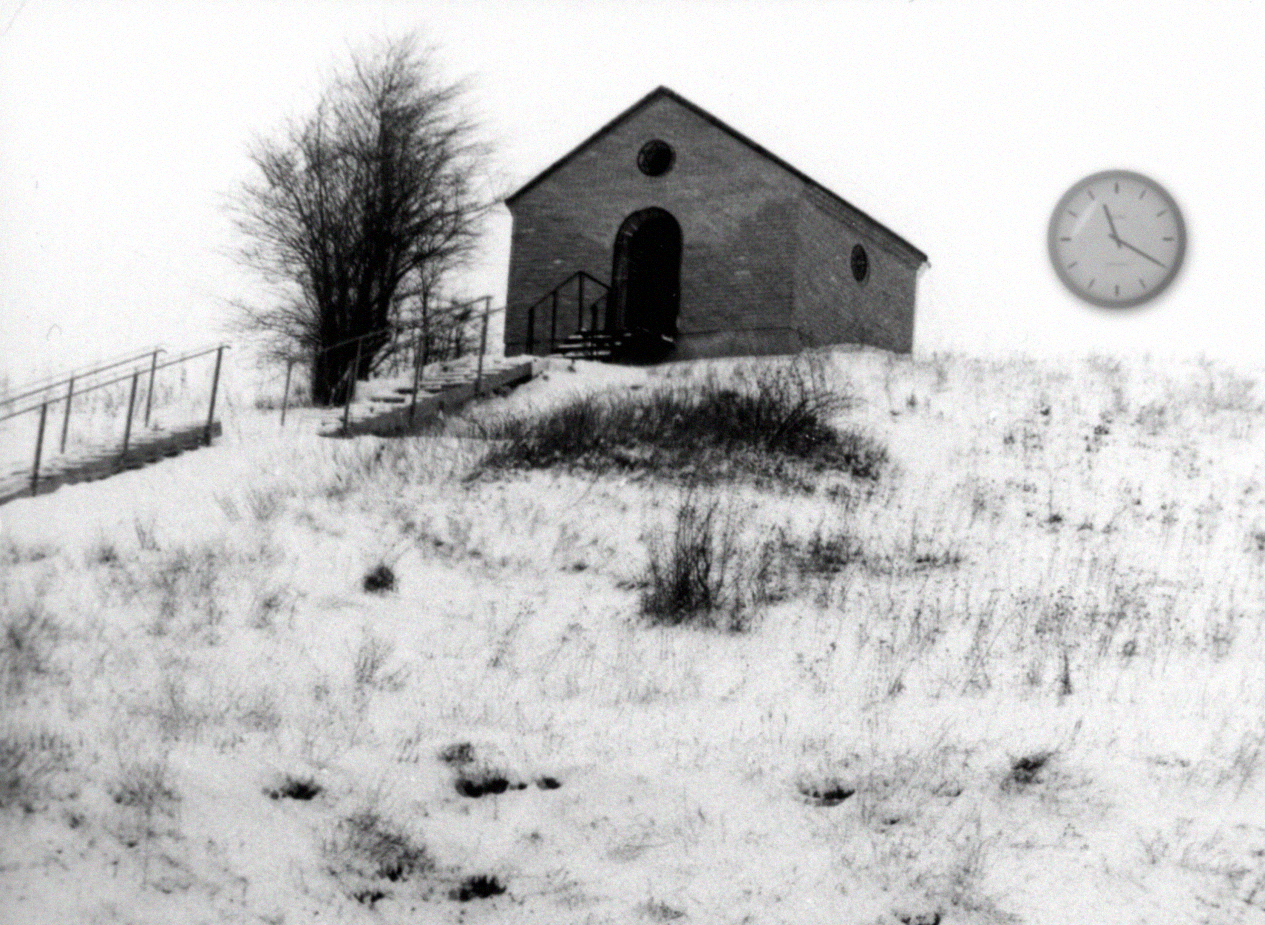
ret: {"hour": 11, "minute": 20}
